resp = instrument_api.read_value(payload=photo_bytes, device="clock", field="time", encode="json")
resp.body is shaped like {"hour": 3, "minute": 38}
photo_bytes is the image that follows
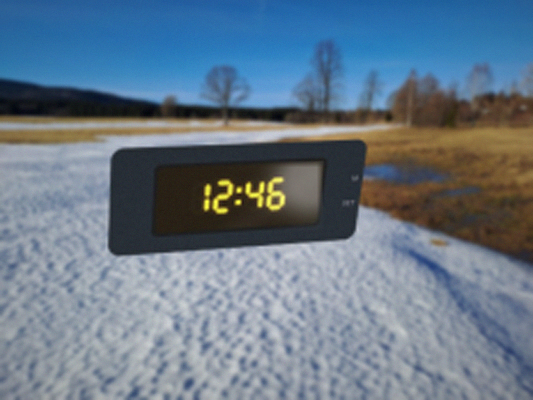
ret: {"hour": 12, "minute": 46}
